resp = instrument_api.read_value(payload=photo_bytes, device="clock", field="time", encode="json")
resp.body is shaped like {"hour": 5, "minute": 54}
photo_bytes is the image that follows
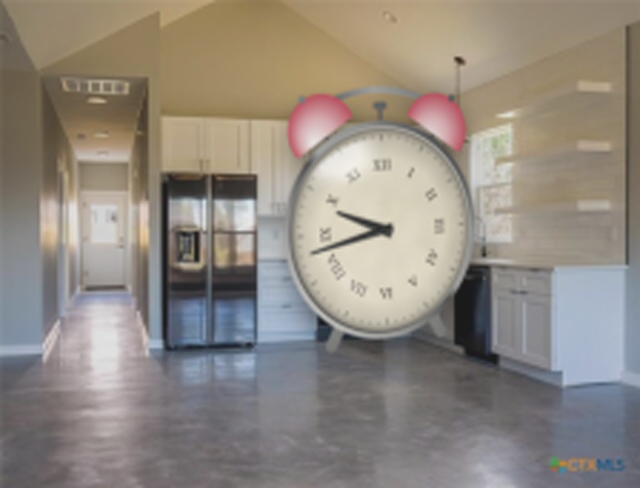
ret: {"hour": 9, "minute": 43}
